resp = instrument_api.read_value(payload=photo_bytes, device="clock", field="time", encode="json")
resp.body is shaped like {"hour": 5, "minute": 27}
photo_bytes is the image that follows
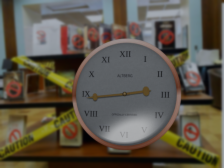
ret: {"hour": 2, "minute": 44}
